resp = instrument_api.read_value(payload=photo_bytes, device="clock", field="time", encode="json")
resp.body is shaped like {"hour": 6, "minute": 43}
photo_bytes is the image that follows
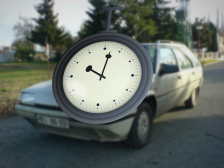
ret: {"hour": 10, "minute": 2}
